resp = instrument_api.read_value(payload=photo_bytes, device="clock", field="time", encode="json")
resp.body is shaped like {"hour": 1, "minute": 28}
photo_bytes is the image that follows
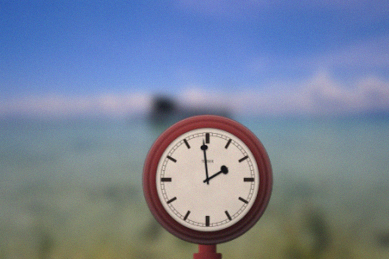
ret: {"hour": 1, "minute": 59}
